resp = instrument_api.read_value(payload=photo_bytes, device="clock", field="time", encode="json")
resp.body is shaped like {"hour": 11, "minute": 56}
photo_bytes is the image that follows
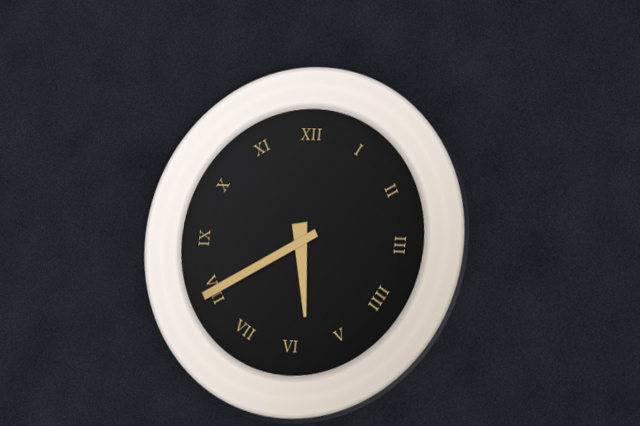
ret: {"hour": 5, "minute": 40}
